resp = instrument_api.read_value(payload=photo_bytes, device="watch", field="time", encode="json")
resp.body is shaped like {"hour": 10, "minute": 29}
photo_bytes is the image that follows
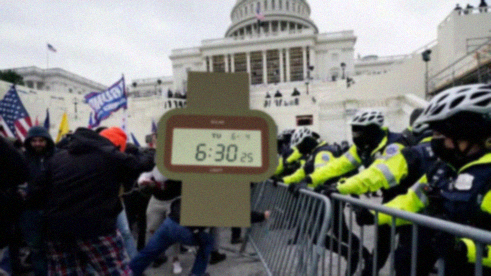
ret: {"hour": 6, "minute": 30}
